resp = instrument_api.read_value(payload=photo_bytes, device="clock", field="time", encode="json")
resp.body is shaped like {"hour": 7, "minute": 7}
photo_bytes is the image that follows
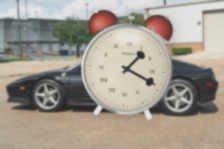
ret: {"hour": 1, "minute": 19}
